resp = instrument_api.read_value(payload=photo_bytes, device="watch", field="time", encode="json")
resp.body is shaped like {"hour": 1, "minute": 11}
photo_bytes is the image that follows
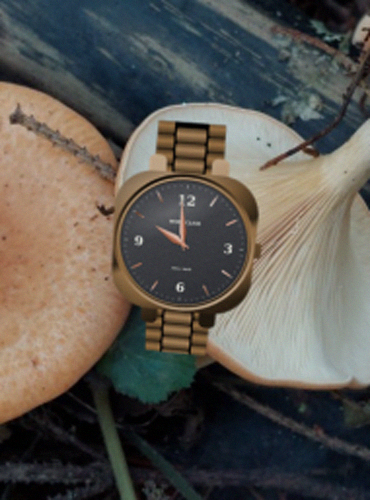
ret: {"hour": 9, "minute": 59}
